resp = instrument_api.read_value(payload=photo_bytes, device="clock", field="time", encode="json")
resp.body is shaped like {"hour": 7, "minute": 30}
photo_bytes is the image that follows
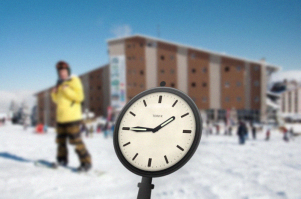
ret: {"hour": 1, "minute": 45}
